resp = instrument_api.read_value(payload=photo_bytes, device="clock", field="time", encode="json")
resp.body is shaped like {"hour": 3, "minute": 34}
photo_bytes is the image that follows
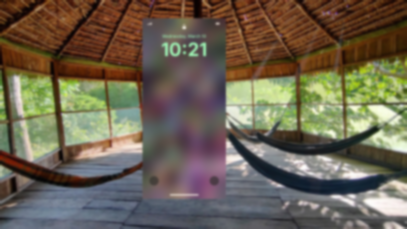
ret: {"hour": 10, "minute": 21}
